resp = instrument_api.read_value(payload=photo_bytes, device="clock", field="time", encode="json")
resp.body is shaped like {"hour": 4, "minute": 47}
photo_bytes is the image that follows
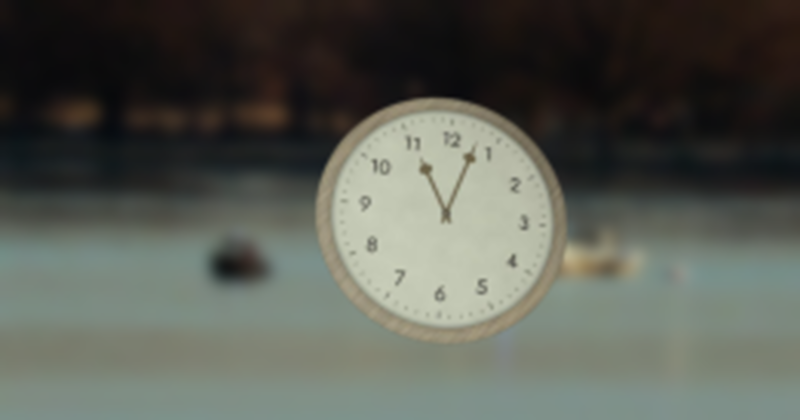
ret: {"hour": 11, "minute": 3}
